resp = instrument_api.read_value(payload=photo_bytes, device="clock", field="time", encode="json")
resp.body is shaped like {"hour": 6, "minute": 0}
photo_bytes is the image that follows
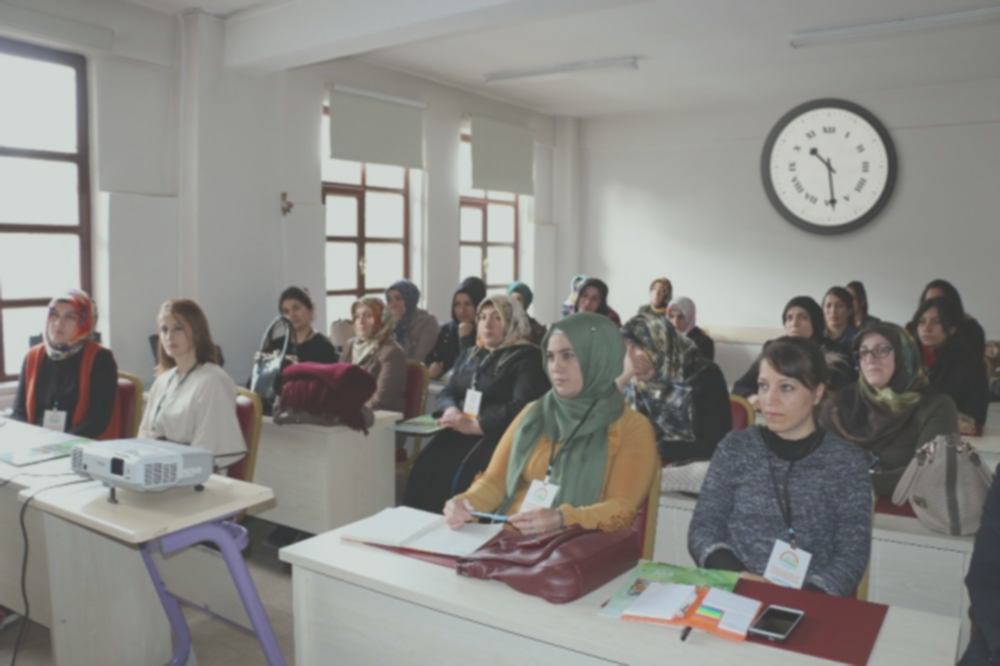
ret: {"hour": 10, "minute": 29}
